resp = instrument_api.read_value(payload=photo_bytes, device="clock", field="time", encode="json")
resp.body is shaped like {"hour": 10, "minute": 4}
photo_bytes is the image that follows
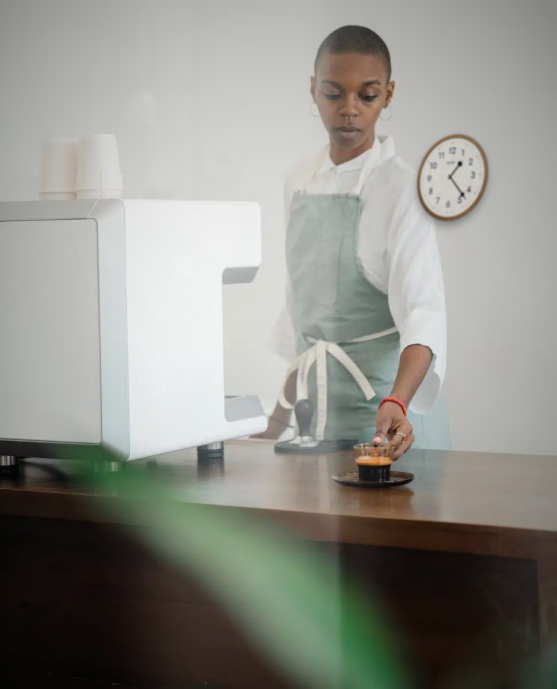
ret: {"hour": 1, "minute": 23}
